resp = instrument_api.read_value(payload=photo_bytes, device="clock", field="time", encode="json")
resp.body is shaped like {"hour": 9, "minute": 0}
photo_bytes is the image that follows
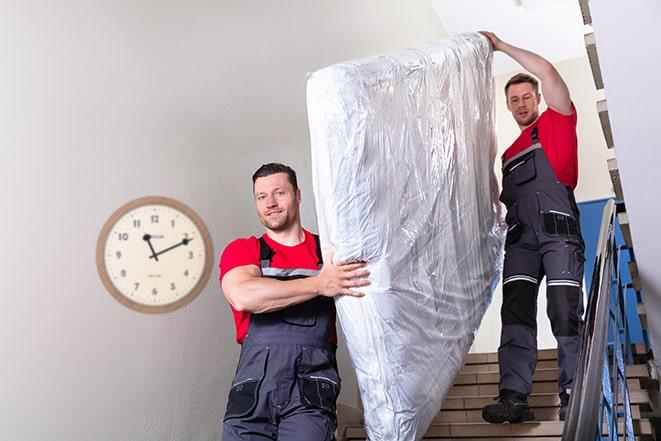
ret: {"hour": 11, "minute": 11}
